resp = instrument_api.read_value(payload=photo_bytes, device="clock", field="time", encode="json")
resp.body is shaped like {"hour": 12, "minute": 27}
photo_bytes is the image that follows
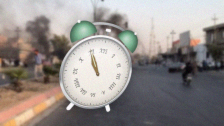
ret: {"hour": 10, "minute": 55}
